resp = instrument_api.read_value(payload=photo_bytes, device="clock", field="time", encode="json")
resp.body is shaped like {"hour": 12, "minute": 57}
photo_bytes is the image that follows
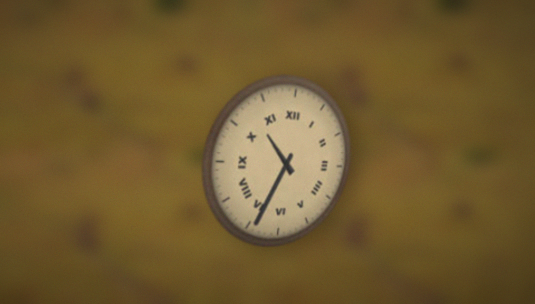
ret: {"hour": 10, "minute": 34}
